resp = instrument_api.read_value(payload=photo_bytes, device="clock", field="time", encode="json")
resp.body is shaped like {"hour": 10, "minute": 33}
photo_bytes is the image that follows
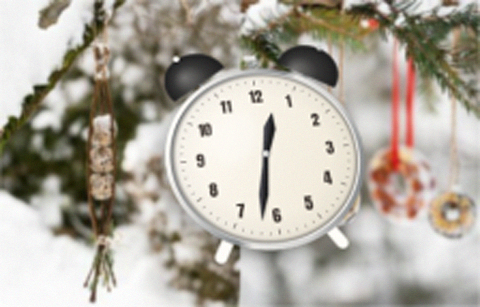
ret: {"hour": 12, "minute": 32}
